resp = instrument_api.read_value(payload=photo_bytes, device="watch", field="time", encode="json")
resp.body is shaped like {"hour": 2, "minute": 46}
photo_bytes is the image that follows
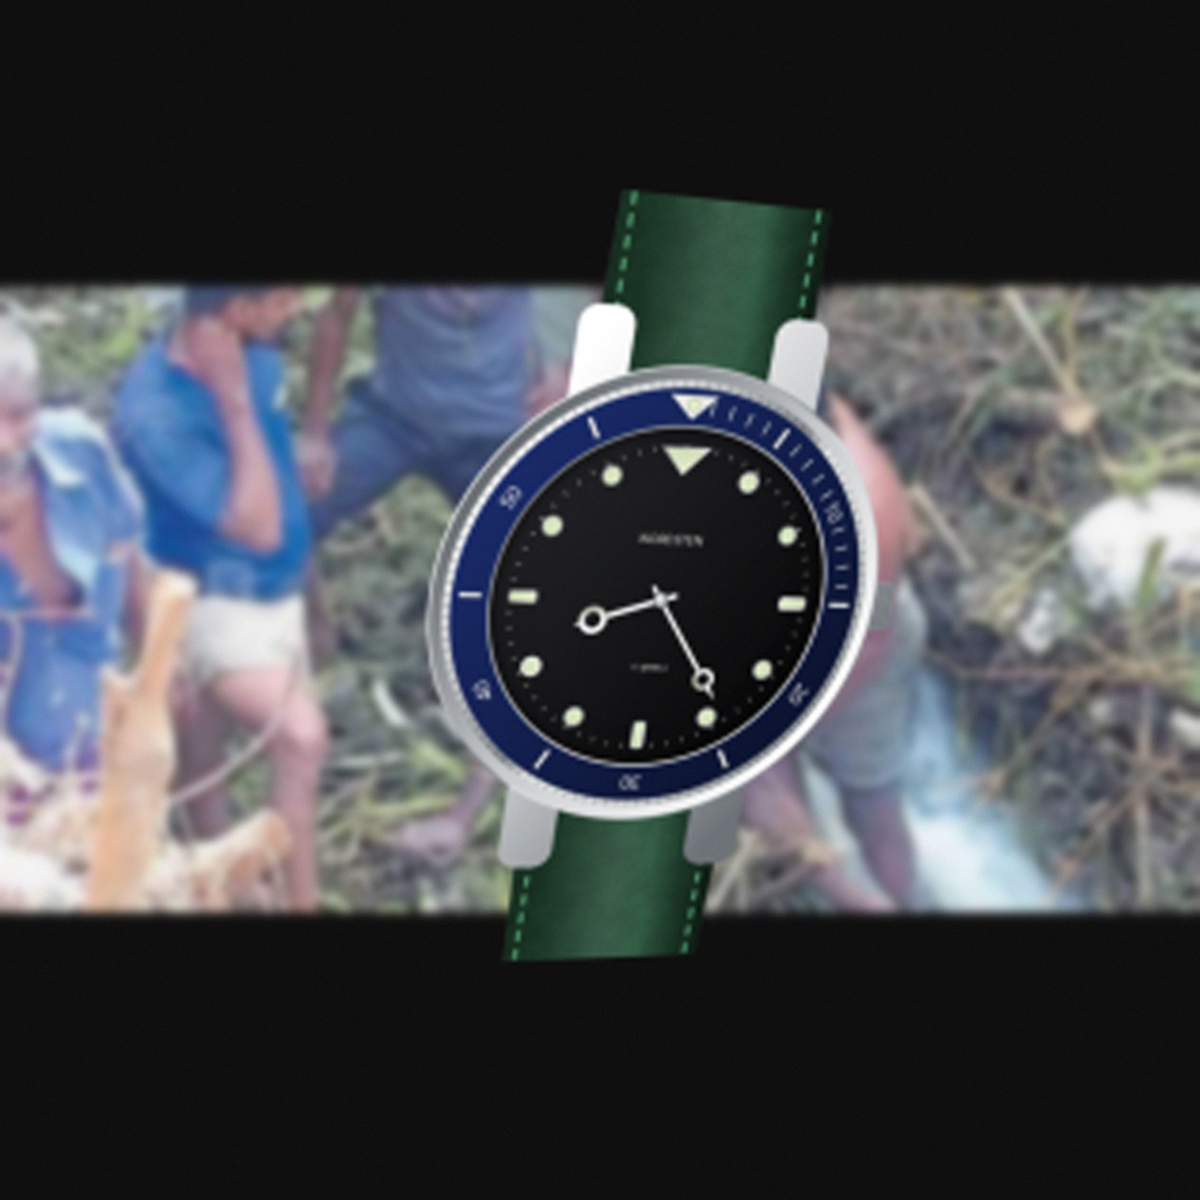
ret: {"hour": 8, "minute": 24}
